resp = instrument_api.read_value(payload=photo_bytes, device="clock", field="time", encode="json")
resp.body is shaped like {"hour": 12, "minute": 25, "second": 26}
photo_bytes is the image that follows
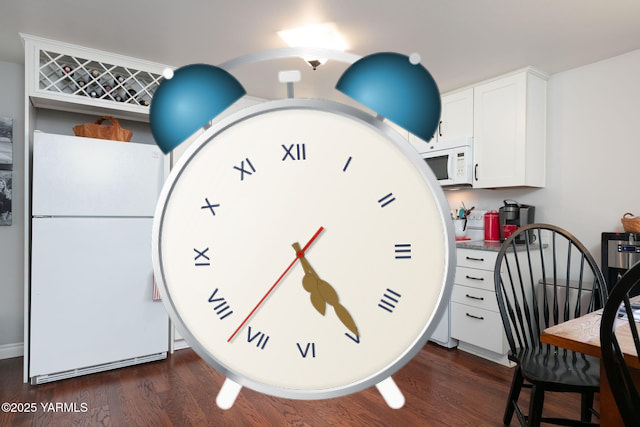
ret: {"hour": 5, "minute": 24, "second": 37}
